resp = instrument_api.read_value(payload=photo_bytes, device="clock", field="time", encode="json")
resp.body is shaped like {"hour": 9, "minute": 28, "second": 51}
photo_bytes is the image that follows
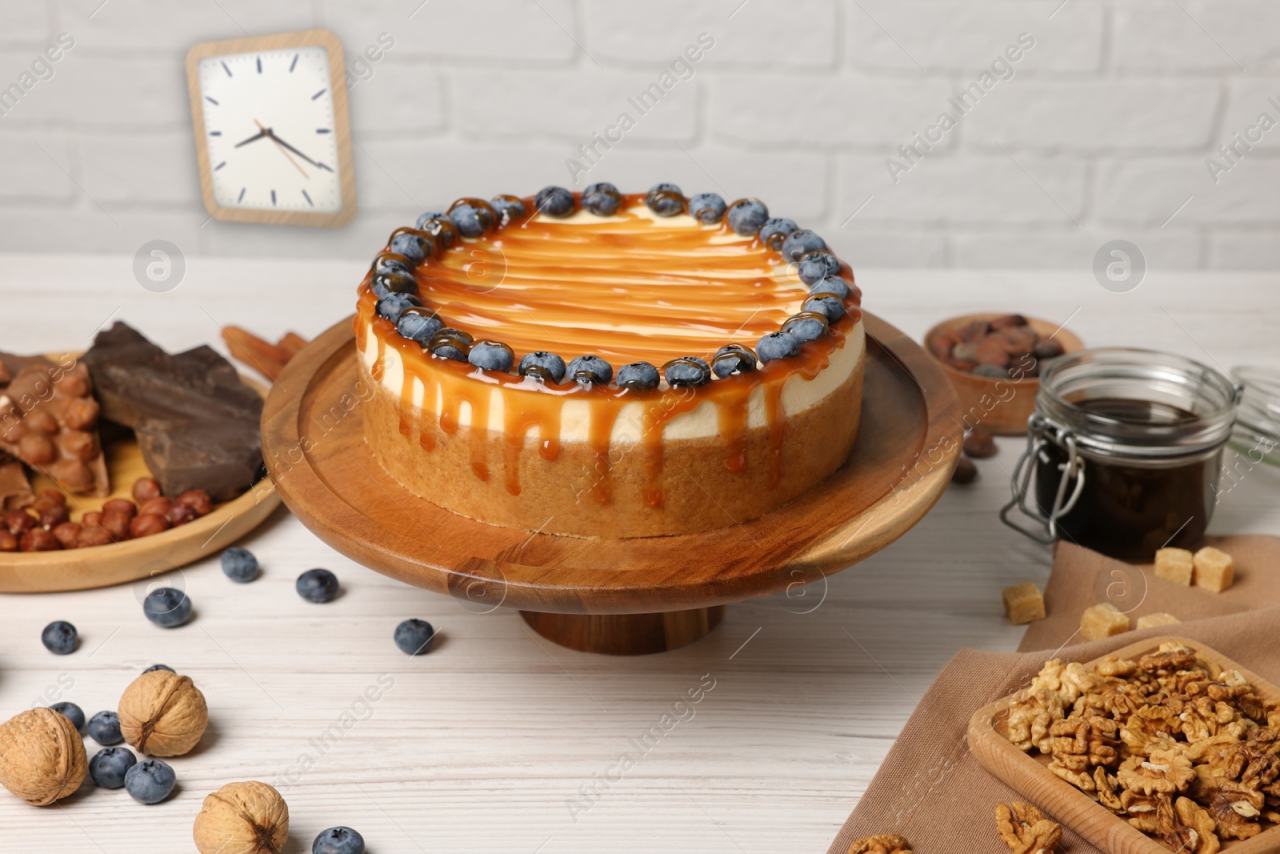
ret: {"hour": 8, "minute": 20, "second": 23}
